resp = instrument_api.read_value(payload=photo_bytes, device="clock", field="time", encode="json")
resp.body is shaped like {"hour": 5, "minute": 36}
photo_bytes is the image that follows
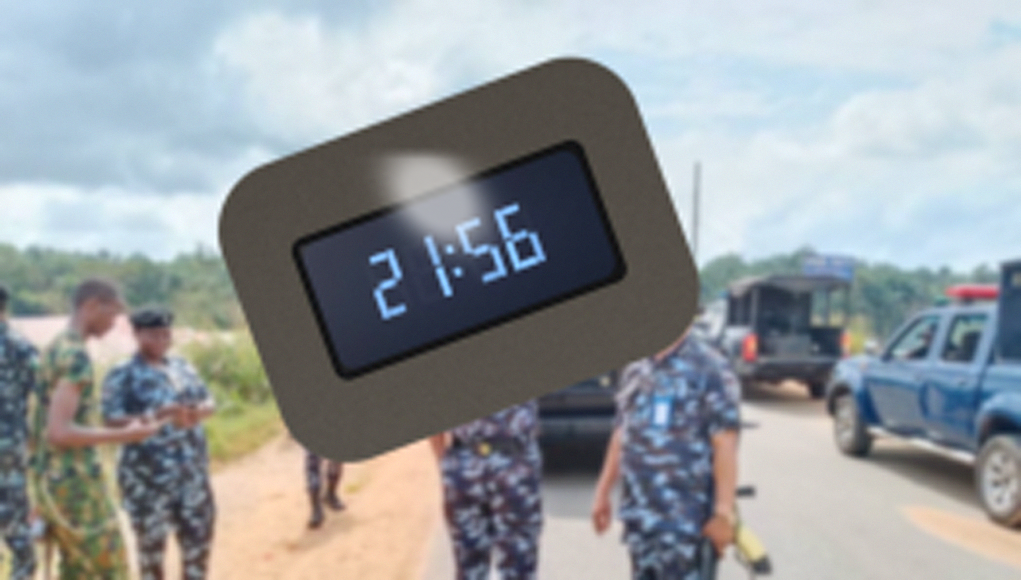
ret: {"hour": 21, "minute": 56}
